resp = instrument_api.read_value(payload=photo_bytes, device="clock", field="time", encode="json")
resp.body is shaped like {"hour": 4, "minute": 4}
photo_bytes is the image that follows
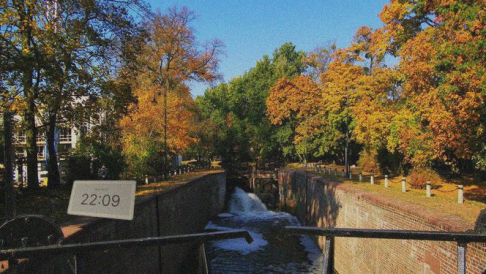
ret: {"hour": 22, "minute": 9}
